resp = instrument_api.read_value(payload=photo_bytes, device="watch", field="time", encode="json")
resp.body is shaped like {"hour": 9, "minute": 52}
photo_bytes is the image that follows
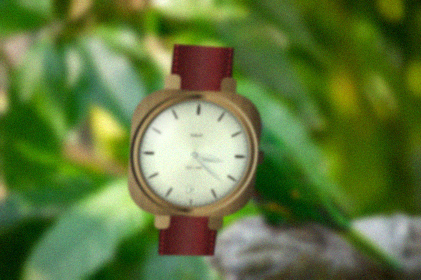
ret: {"hour": 3, "minute": 22}
